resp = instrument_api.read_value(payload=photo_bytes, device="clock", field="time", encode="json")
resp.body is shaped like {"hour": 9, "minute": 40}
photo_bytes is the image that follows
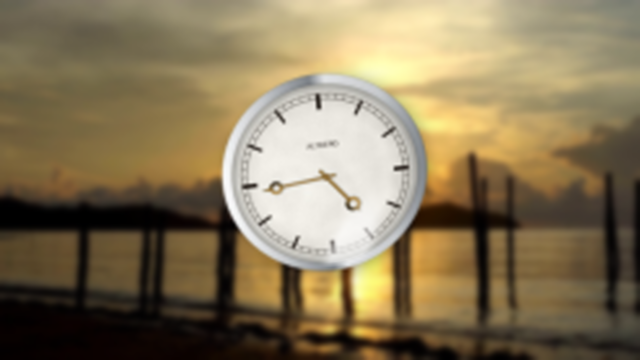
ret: {"hour": 4, "minute": 44}
